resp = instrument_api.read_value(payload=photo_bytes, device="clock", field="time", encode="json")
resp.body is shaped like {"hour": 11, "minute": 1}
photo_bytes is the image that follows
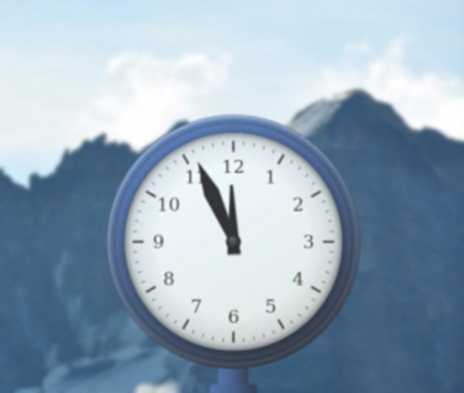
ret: {"hour": 11, "minute": 56}
